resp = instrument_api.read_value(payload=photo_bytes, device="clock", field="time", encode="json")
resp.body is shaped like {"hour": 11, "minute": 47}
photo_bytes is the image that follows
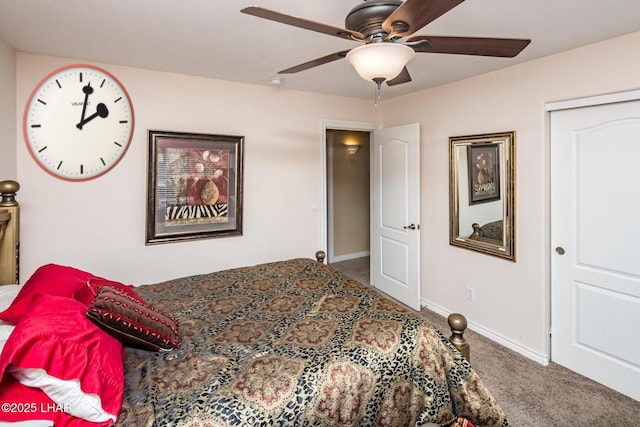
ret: {"hour": 2, "minute": 2}
